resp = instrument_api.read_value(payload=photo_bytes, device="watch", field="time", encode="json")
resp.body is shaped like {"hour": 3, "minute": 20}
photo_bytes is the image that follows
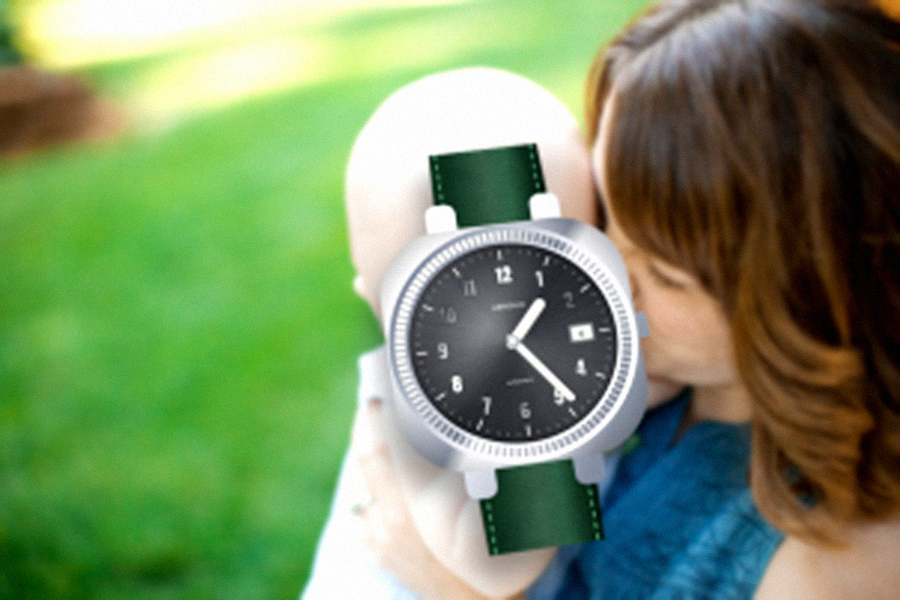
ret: {"hour": 1, "minute": 24}
